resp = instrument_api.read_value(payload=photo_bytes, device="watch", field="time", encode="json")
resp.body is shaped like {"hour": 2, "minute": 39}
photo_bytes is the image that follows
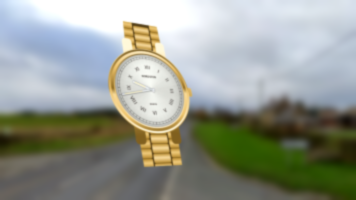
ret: {"hour": 9, "minute": 43}
